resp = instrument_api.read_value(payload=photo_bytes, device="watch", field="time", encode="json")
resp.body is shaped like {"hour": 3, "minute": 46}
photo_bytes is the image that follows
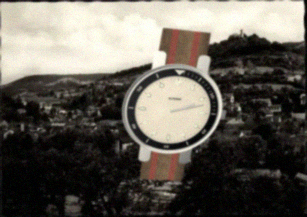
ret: {"hour": 2, "minute": 12}
